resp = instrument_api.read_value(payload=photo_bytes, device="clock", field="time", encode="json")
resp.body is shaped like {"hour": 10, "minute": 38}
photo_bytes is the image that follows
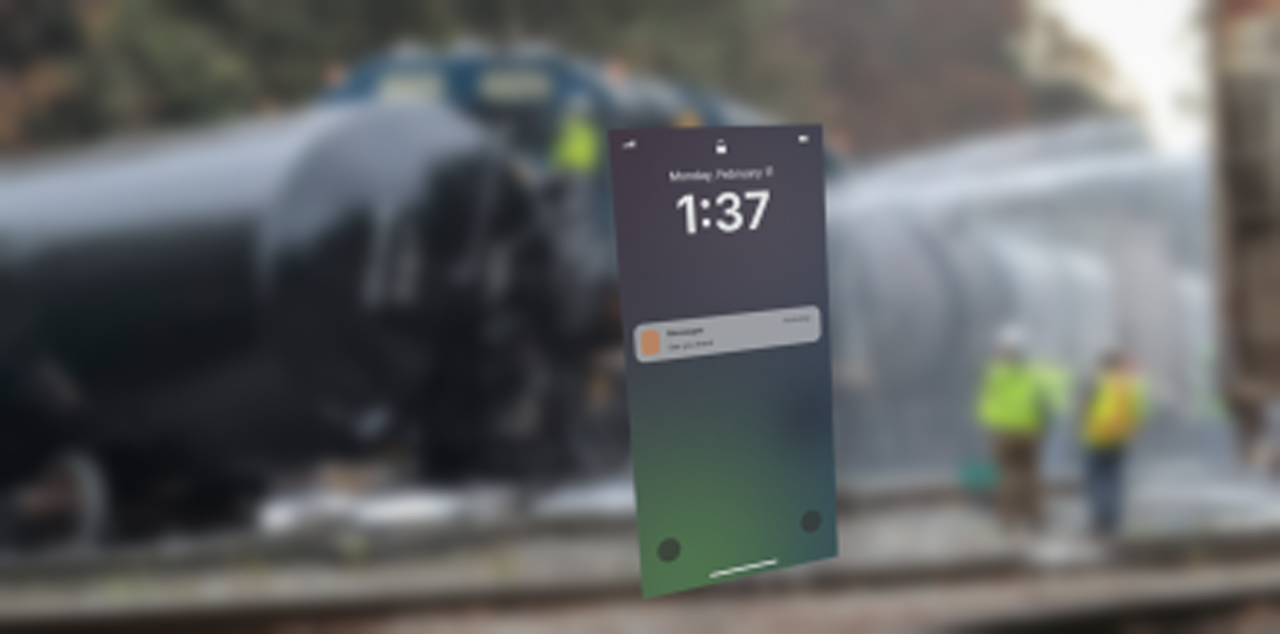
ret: {"hour": 1, "minute": 37}
